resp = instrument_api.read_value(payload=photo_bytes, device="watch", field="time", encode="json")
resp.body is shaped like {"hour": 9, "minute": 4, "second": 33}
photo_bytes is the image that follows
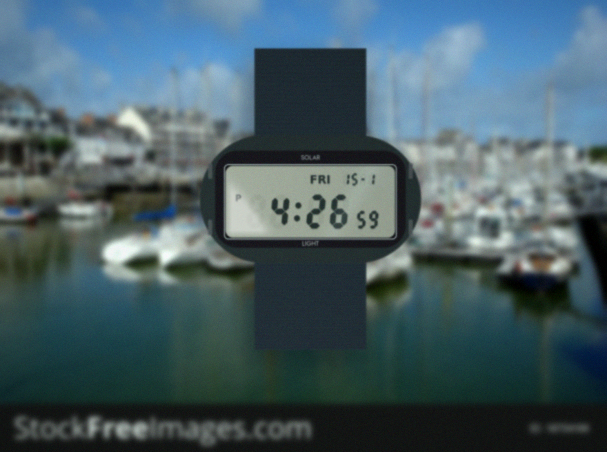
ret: {"hour": 4, "minute": 26, "second": 59}
